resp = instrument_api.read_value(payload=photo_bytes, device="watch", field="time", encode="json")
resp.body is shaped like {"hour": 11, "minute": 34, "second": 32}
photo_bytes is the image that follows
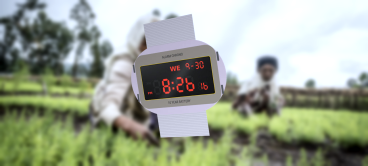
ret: {"hour": 8, "minute": 26, "second": 16}
